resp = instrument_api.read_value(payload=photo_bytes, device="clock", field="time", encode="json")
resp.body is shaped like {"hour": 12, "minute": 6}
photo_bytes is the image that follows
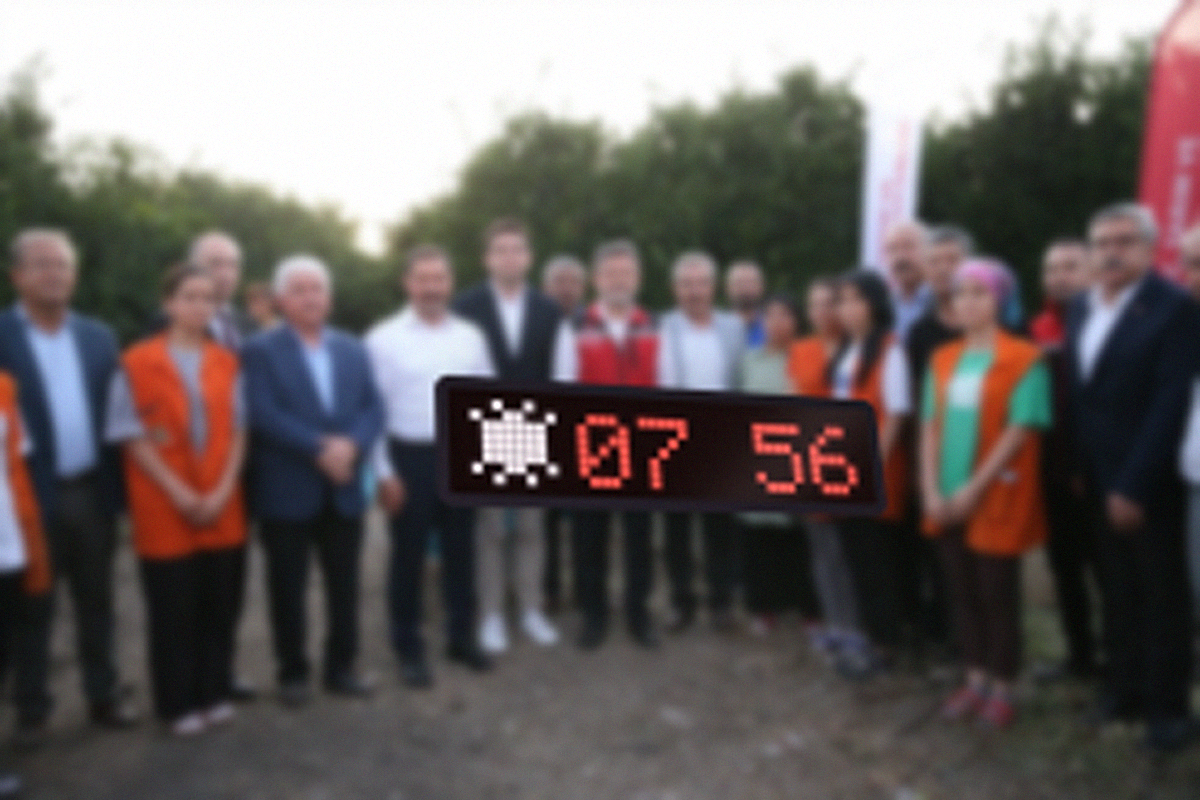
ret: {"hour": 7, "minute": 56}
